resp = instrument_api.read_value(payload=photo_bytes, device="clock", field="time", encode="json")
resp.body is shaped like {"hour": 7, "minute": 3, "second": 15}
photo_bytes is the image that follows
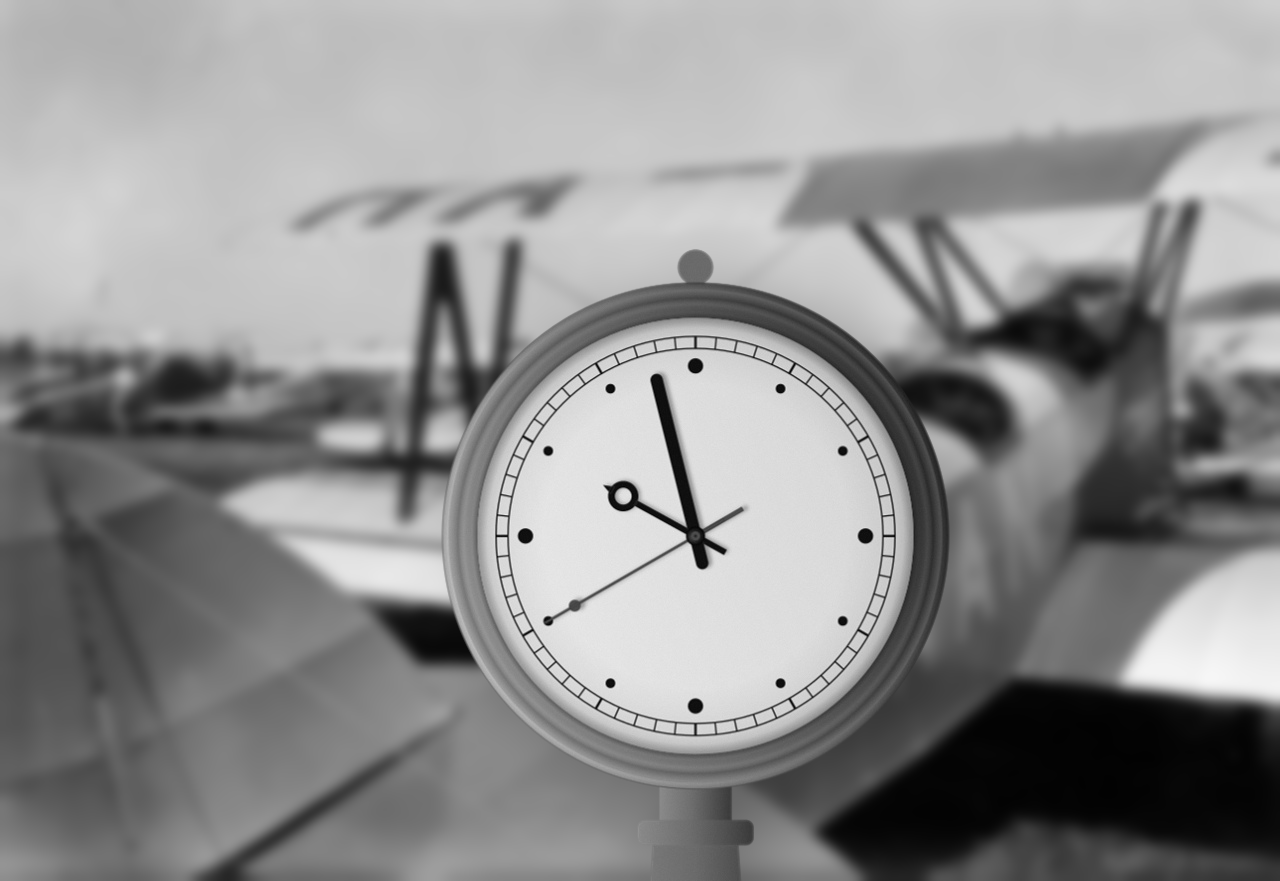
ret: {"hour": 9, "minute": 57, "second": 40}
